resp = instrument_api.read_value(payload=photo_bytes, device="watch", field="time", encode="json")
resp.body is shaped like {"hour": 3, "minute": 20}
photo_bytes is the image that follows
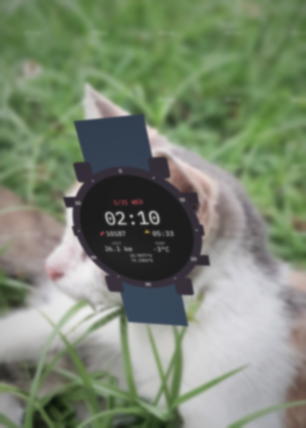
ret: {"hour": 2, "minute": 10}
